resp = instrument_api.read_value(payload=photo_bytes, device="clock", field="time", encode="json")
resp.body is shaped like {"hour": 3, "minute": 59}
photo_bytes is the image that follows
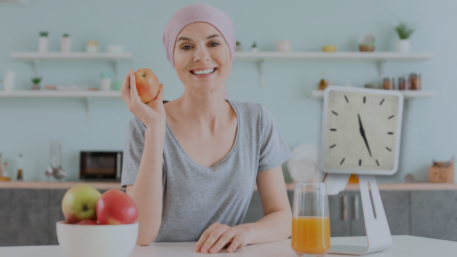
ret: {"hour": 11, "minute": 26}
